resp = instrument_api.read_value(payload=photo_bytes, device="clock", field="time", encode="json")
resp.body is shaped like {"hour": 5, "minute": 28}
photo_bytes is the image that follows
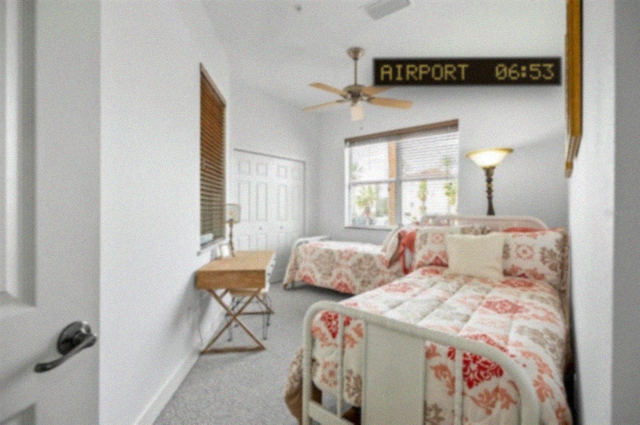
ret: {"hour": 6, "minute": 53}
